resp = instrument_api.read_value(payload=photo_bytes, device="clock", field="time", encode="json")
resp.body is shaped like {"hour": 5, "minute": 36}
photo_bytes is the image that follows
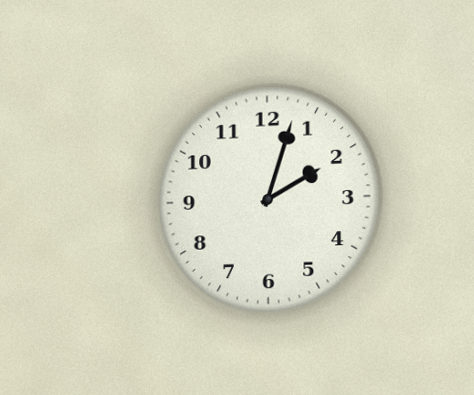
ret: {"hour": 2, "minute": 3}
